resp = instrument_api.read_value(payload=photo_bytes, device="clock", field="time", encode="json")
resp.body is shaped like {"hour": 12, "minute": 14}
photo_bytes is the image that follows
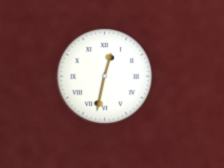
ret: {"hour": 12, "minute": 32}
